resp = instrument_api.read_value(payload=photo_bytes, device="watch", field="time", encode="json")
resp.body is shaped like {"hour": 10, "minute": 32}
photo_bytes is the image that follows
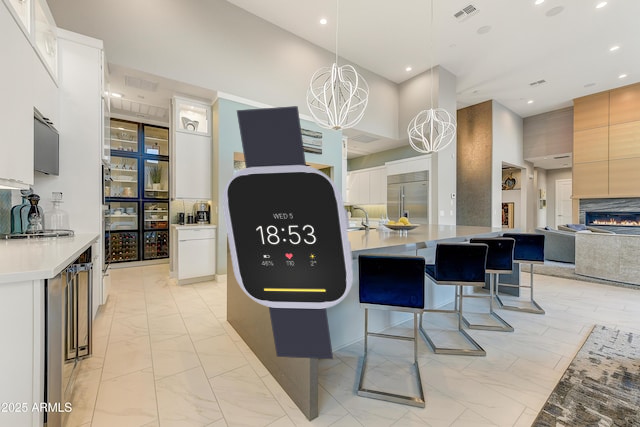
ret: {"hour": 18, "minute": 53}
